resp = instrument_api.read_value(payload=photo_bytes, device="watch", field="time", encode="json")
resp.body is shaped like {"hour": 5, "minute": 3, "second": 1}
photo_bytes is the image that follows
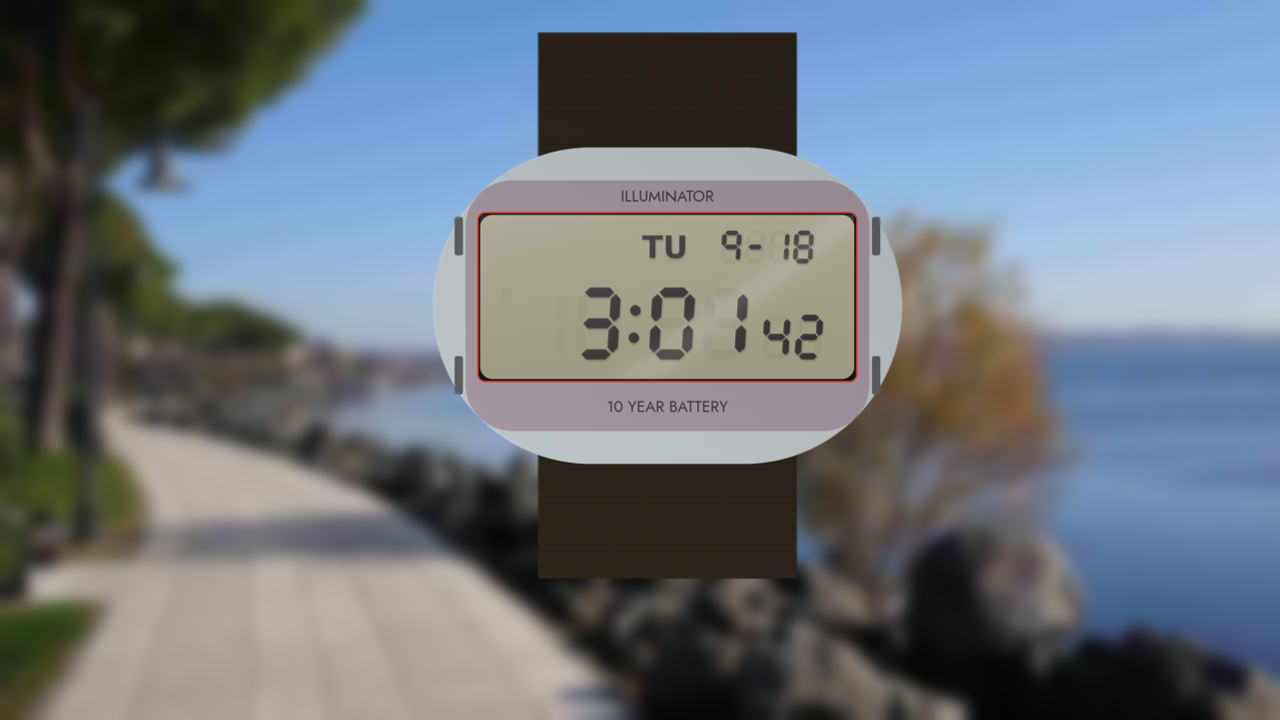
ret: {"hour": 3, "minute": 1, "second": 42}
